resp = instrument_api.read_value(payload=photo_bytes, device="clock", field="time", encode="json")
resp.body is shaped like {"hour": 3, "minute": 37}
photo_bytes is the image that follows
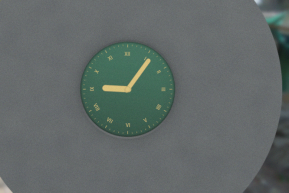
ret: {"hour": 9, "minute": 6}
